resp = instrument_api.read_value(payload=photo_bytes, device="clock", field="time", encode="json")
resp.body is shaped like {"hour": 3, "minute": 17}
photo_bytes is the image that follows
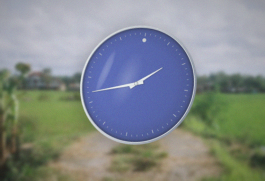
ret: {"hour": 1, "minute": 42}
